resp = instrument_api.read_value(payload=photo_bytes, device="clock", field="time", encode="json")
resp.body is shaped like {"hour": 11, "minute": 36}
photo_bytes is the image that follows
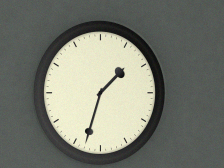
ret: {"hour": 1, "minute": 33}
